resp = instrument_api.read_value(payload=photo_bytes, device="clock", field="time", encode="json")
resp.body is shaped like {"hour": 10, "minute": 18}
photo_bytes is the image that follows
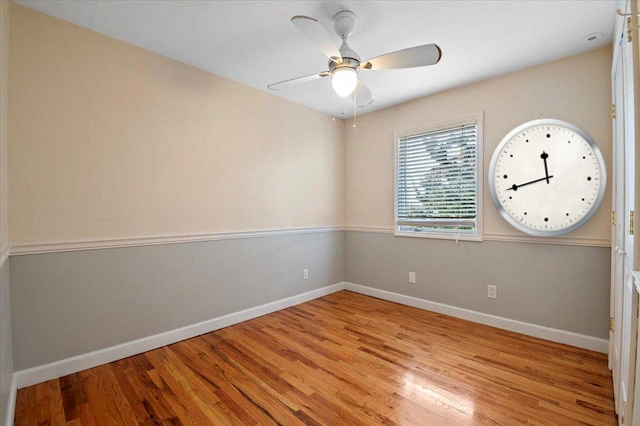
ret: {"hour": 11, "minute": 42}
